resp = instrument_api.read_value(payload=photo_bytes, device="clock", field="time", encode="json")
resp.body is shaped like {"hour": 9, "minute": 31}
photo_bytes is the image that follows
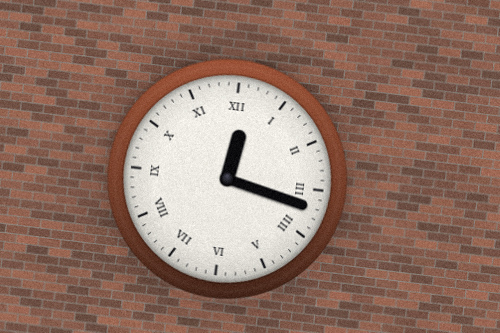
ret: {"hour": 12, "minute": 17}
